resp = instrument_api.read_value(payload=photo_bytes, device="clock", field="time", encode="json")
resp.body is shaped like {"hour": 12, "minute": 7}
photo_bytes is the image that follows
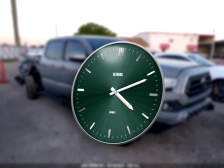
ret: {"hour": 4, "minute": 11}
